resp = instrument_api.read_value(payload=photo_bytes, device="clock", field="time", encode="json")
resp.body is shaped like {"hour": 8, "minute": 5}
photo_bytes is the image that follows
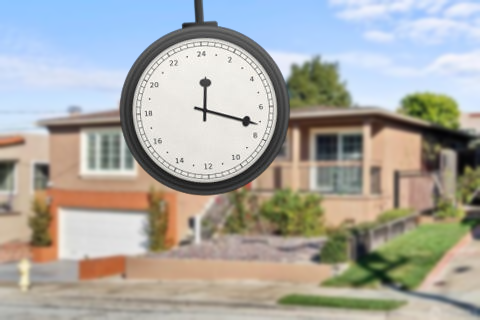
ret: {"hour": 0, "minute": 18}
